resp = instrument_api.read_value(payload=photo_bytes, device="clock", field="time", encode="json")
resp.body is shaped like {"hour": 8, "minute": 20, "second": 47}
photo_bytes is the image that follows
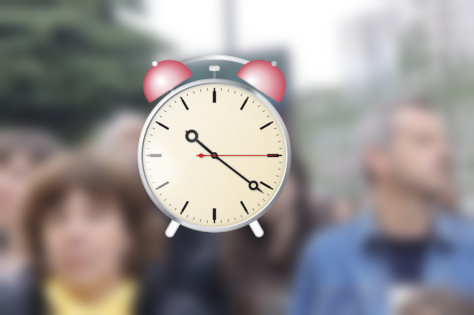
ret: {"hour": 10, "minute": 21, "second": 15}
